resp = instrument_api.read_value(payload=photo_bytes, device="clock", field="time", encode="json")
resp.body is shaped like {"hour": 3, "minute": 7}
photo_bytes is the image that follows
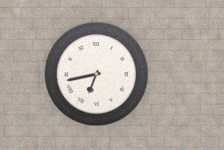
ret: {"hour": 6, "minute": 43}
